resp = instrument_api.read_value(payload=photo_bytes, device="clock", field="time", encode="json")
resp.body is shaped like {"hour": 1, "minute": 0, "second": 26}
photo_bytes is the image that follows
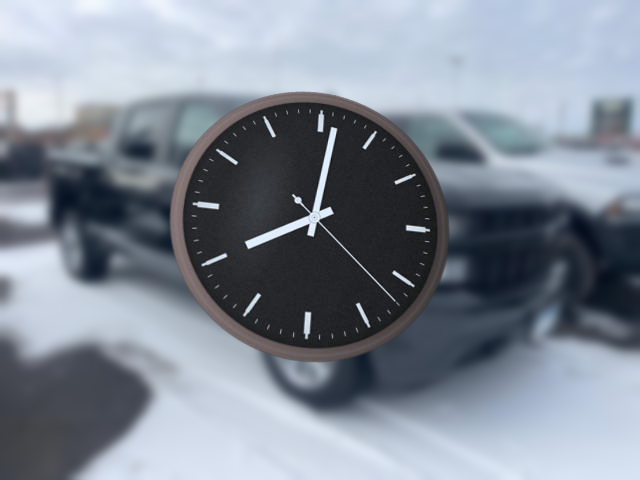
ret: {"hour": 8, "minute": 1, "second": 22}
